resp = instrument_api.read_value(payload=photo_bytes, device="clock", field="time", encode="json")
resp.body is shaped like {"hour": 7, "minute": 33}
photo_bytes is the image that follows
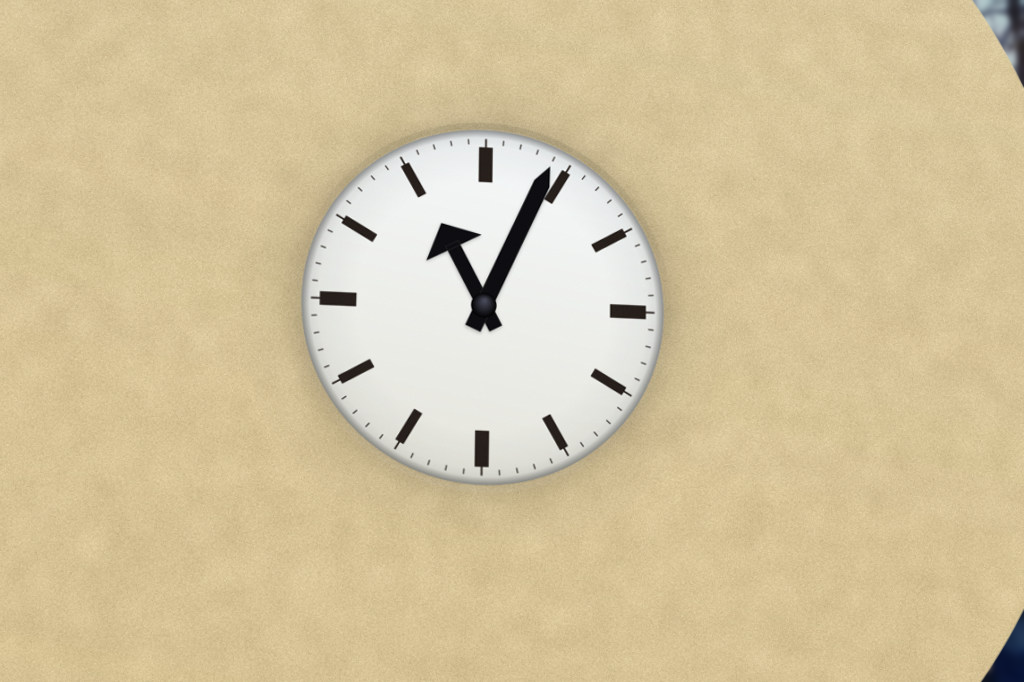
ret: {"hour": 11, "minute": 4}
